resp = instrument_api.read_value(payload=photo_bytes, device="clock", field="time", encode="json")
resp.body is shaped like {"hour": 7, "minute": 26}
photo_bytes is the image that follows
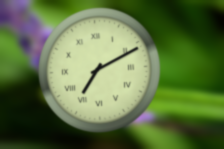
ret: {"hour": 7, "minute": 11}
